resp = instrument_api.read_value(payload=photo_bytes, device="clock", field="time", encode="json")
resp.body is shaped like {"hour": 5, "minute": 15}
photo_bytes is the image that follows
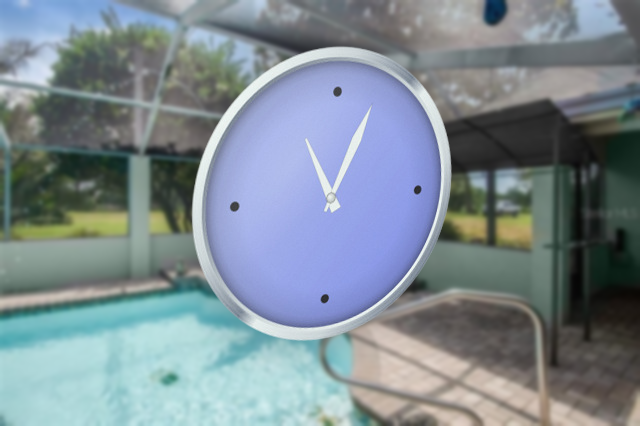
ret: {"hour": 11, "minute": 4}
